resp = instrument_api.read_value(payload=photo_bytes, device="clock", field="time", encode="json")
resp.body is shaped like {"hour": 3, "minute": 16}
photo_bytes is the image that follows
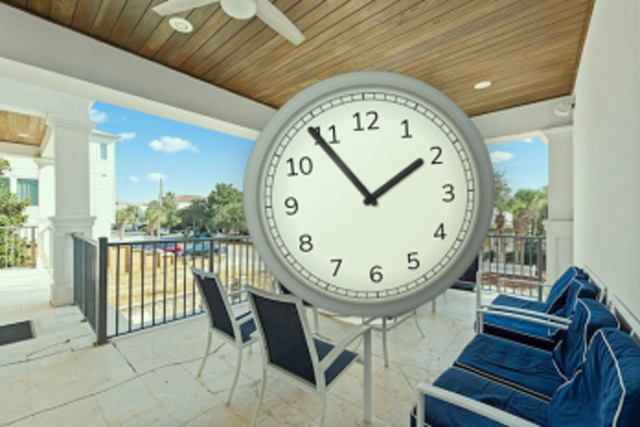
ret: {"hour": 1, "minute": 54}
